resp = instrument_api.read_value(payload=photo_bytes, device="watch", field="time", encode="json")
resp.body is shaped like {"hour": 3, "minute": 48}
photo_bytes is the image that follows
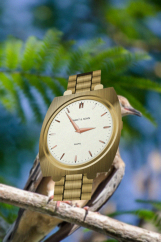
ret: {"hour": 2, "minute": 54}
